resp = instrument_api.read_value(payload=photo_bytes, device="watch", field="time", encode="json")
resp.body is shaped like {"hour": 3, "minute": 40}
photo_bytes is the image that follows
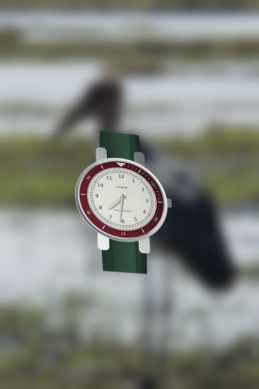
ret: {"hour": 7, "minute": 31}
